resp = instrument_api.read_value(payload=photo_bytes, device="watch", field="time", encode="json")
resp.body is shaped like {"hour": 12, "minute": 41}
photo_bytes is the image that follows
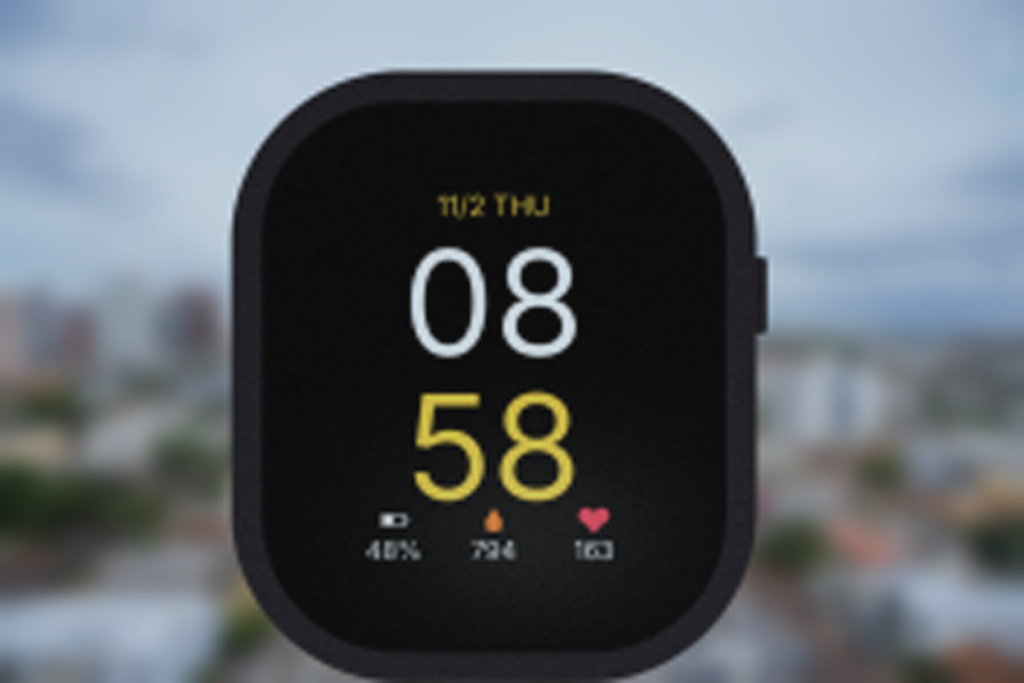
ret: {"hour": 8, "minute": 58}
